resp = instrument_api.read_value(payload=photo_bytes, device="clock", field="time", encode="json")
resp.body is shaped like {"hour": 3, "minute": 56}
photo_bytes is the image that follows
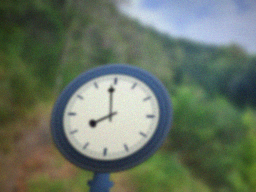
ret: {"hour": 7, "minute": 59}
